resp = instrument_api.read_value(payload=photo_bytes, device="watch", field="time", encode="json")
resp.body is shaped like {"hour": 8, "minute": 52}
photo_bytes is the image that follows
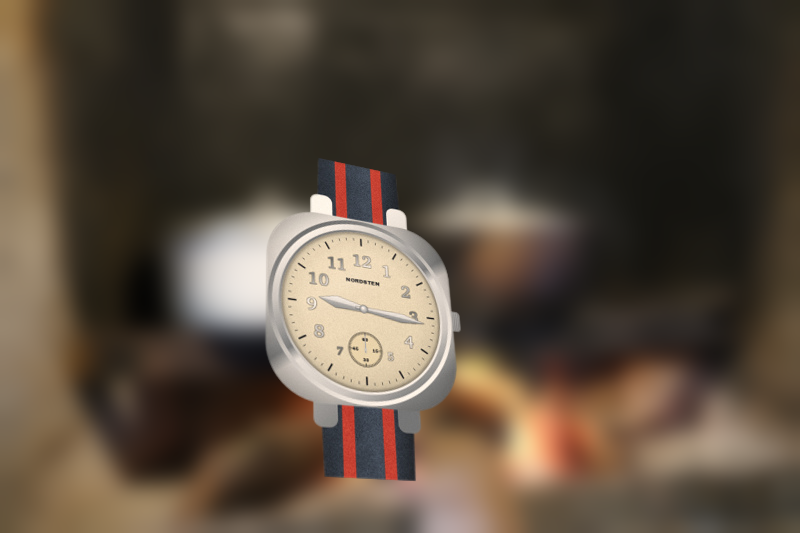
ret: {"hour": 9, "minute": 16}
